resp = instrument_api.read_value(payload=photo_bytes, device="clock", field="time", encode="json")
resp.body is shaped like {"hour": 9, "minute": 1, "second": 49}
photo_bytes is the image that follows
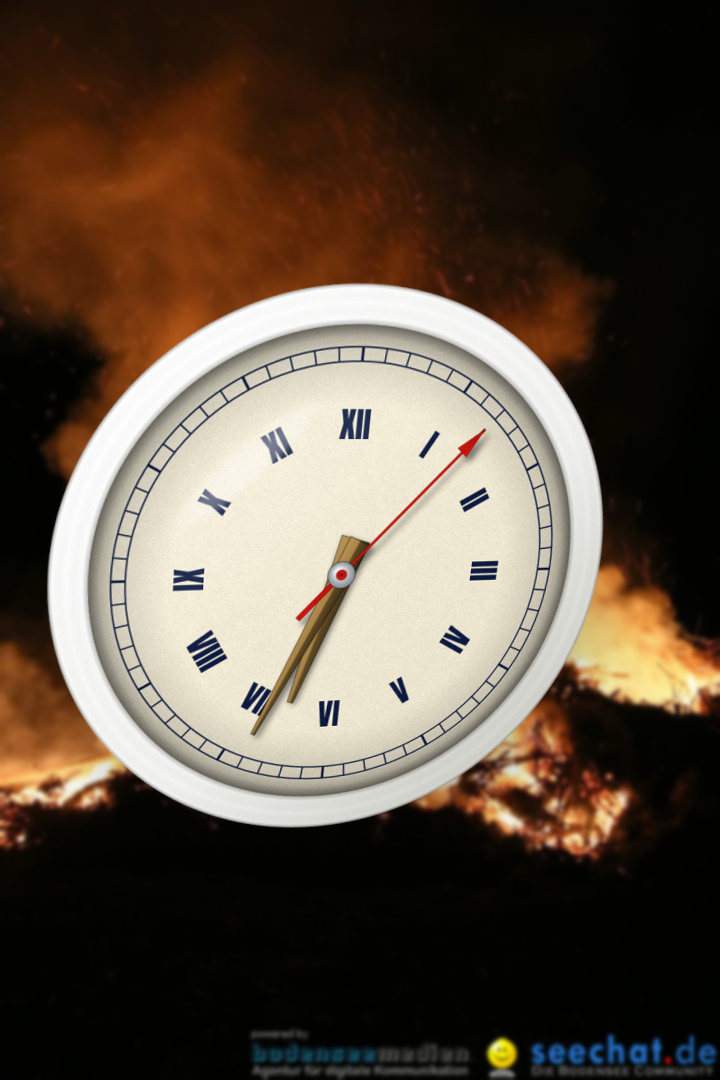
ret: {"hour": 6, "minute": 34, "second": 7}
